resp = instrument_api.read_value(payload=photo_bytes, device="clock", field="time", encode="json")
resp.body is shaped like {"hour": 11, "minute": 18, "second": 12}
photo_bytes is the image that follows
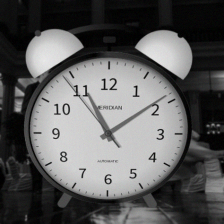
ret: {"hour": 11, "minute": 8, "second": 54}
